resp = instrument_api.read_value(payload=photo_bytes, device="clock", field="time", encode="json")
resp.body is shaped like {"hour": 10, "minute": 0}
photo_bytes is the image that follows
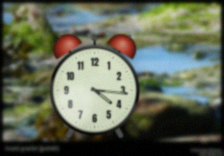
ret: {"hour": 4, "minute": 16}
